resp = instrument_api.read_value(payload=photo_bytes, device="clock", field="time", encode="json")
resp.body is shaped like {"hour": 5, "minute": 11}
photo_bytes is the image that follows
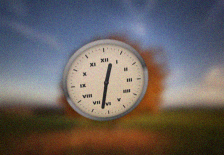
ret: {"hour": 12, "minute": 32}
